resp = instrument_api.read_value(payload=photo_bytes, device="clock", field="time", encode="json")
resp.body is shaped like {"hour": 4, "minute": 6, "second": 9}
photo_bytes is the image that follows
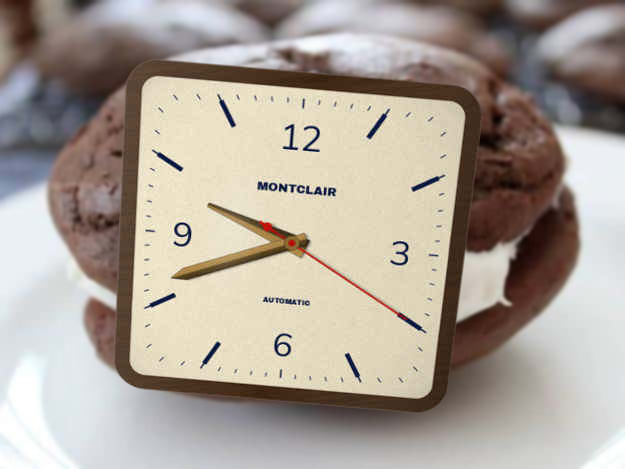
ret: {"hour": 9, "minute": 41, "second": 20}
